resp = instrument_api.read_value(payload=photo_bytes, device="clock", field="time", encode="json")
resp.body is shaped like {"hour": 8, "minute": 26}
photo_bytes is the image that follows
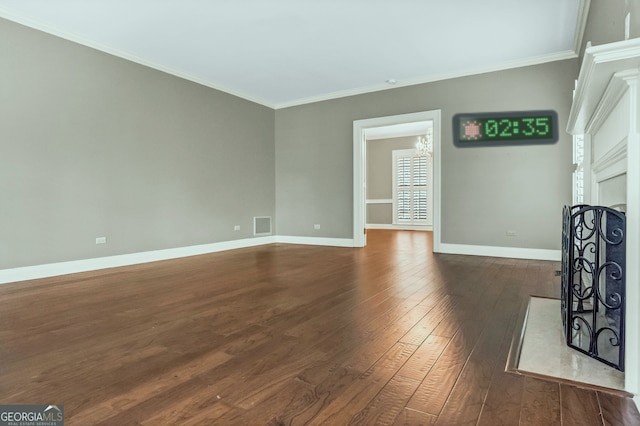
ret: {"hour": 2, "minute": 35}
